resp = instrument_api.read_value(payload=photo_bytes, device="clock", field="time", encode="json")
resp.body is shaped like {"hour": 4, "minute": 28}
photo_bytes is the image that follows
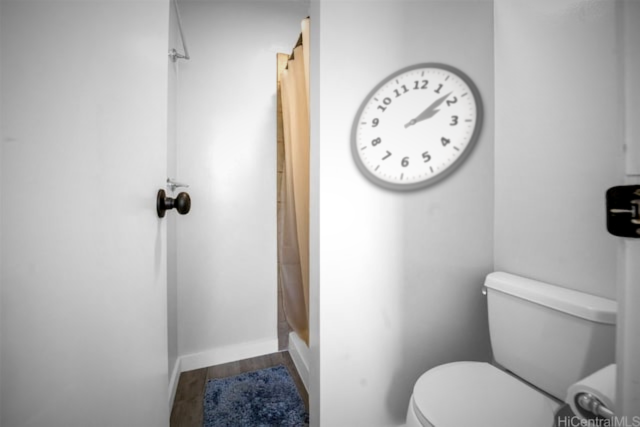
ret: {"hour": 2, "minute": 8}
